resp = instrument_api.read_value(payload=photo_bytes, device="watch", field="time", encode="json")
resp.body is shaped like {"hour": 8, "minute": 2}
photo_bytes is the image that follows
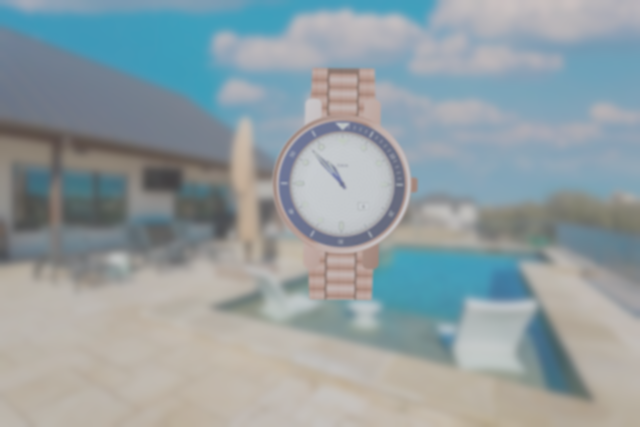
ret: {"hour": 10, "minute": 53}
